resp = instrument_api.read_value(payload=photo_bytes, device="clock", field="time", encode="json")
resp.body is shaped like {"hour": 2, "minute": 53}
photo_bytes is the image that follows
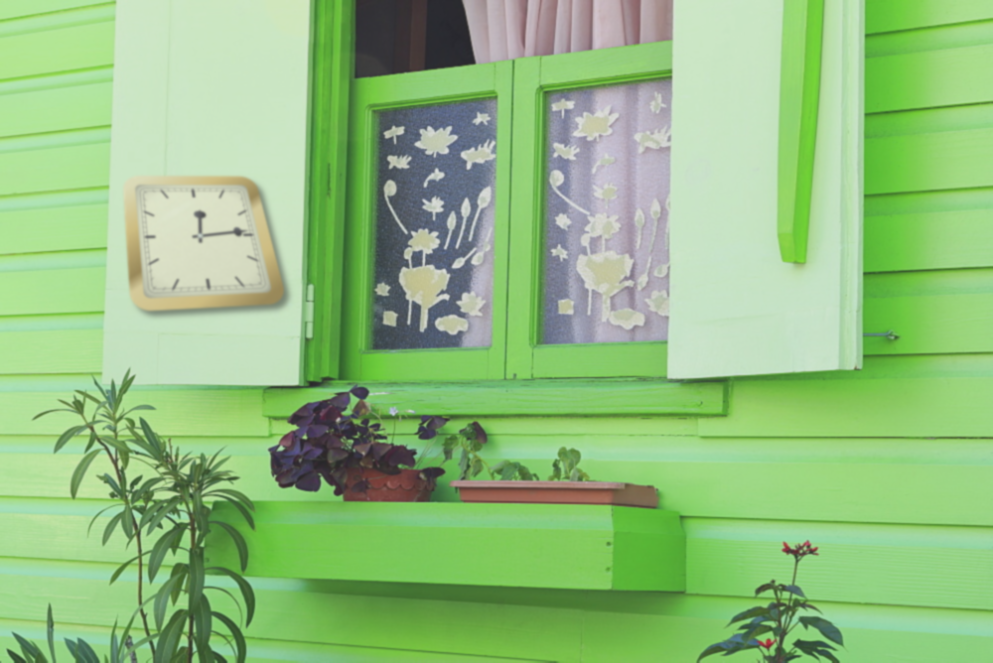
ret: {"hour": 12, "minute": 14}
